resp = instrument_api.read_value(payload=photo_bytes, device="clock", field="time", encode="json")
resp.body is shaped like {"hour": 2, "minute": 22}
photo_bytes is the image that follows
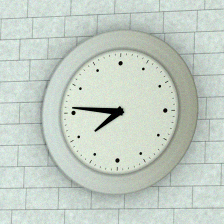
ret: {"hour": 7, "minute": 46}
